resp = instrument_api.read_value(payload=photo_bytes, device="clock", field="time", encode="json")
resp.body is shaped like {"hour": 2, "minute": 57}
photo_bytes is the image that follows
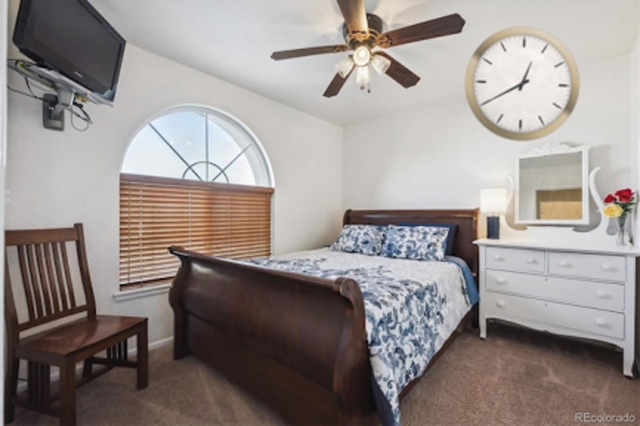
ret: {"hour": 12, "minute": 40}
